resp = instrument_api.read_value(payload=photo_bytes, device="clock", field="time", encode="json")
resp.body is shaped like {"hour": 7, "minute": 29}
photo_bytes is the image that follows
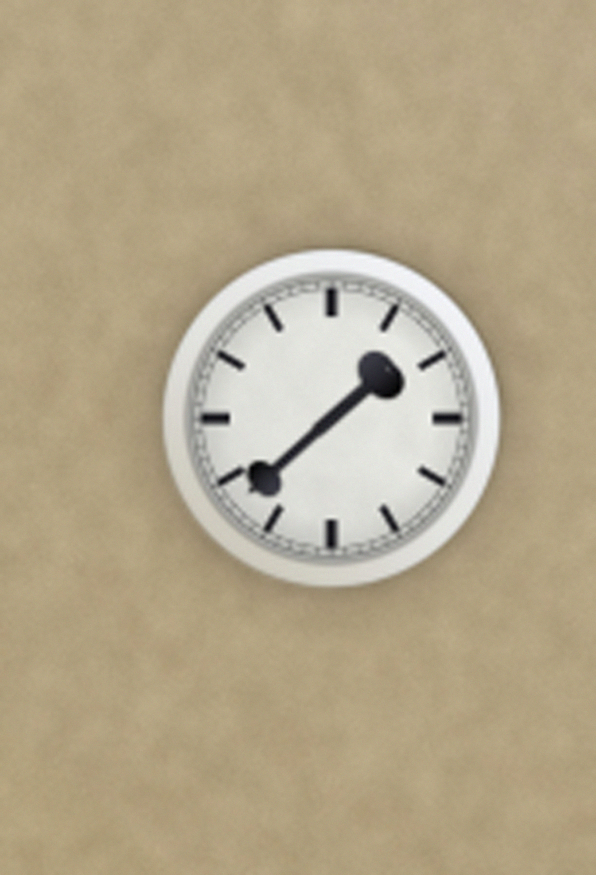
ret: {"hour": 1, "minute": 38}
